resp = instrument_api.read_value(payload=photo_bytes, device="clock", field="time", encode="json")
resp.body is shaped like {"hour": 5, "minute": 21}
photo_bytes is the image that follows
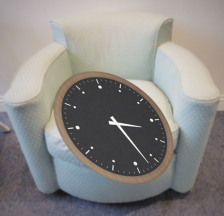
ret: {"hour": 3, "minute": 27}
